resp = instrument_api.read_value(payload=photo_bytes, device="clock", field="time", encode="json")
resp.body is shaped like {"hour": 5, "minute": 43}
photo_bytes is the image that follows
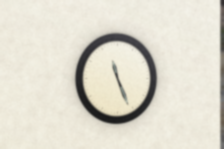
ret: {"hour": 11, "minute": 26}
